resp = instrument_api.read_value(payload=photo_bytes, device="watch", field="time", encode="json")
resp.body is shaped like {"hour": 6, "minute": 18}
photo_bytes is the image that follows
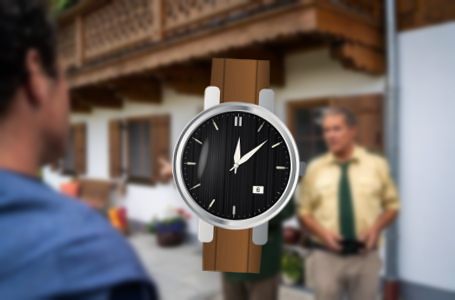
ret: {"hour": 12, "minute": 8}
